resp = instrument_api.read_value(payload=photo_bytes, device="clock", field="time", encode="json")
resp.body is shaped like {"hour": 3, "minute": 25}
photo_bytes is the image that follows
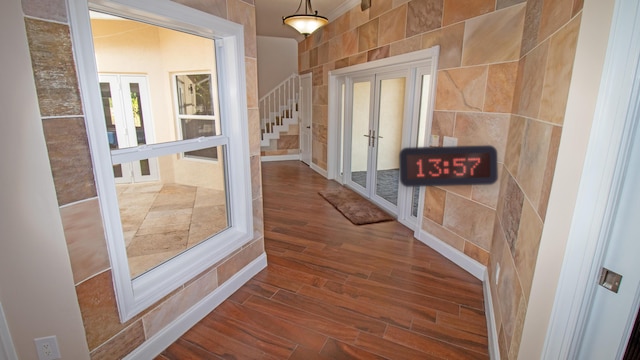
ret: {"hour": 13, "minute": 57}
